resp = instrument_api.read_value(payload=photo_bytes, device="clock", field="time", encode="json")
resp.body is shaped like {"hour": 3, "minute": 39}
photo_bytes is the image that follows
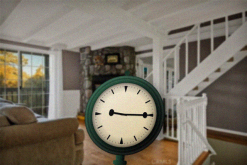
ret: {"hour": 9, "minute": 15}
